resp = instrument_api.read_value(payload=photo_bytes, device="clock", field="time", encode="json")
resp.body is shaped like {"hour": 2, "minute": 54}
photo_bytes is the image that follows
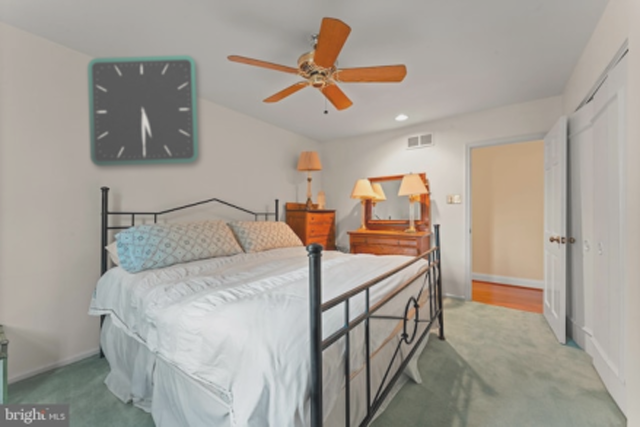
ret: {"hour": 5, "minute": 30}
